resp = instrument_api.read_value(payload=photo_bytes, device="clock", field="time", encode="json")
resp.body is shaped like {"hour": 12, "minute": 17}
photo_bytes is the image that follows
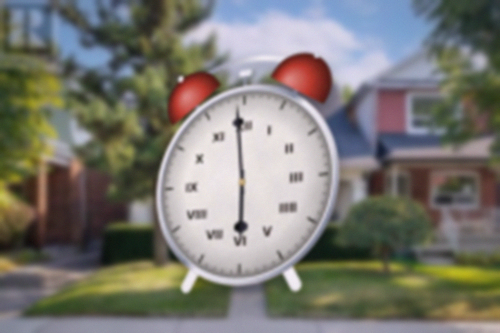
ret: {"hour": 5, "minute": 59}
